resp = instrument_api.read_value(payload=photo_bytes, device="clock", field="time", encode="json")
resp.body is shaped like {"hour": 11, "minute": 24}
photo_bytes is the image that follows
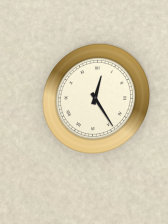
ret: {"hour": 12, "minute": 24}
